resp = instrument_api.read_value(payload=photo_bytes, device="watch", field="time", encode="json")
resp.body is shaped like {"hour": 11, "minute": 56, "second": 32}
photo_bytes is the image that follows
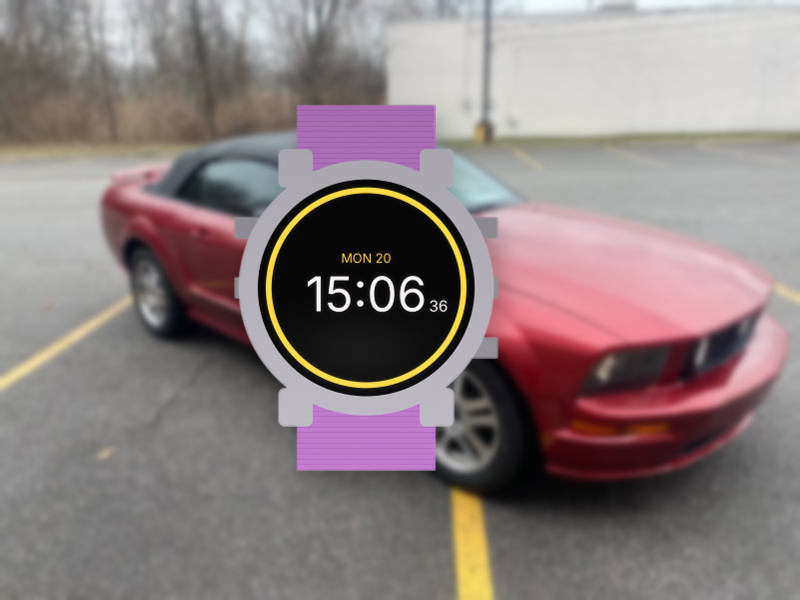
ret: {"hour": 15, "minute": 6, "second": 36}
